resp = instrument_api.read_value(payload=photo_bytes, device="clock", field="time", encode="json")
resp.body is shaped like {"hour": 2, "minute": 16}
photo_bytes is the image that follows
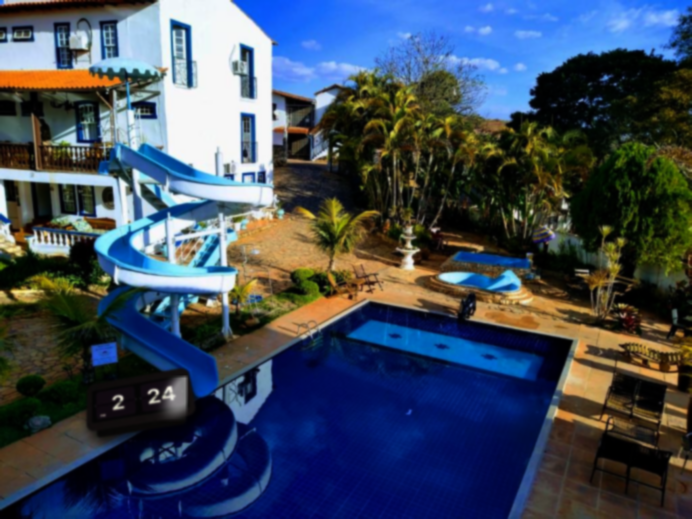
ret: {"hour": 2, "minute": 24}
